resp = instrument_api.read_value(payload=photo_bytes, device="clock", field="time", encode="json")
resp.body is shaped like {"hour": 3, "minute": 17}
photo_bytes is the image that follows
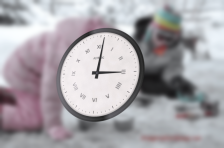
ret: {"hour": 3, "minute": 1}
